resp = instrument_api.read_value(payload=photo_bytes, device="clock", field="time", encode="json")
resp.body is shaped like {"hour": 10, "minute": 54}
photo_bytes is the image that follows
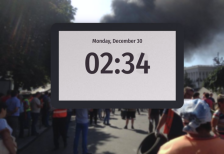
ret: {"hour": 2, "minute": 34}
